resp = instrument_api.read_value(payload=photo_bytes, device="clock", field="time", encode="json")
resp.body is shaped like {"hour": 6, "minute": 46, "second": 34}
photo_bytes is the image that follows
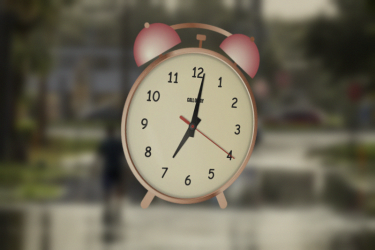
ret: {"hour": 7, "minute": 1, "second": 20}
